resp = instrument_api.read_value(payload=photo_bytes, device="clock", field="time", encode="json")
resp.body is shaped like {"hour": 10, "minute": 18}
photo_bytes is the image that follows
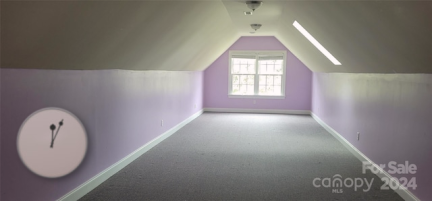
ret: {"hour": 12, "minute": 4}
